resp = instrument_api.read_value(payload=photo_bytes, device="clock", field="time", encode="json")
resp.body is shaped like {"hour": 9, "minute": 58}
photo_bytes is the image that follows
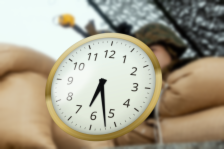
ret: {"hour": 6, "minute": 27}
